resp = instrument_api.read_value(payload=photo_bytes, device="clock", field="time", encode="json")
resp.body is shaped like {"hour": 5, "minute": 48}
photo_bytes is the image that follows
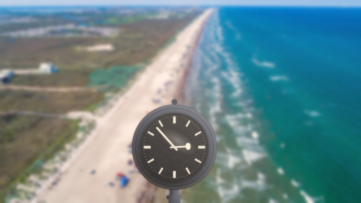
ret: {"hour": 2, "minute": 53}
